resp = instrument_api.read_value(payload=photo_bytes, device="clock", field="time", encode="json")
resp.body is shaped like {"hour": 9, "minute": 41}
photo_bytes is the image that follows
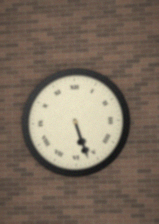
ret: {"hour": 5, "minute": 27}
